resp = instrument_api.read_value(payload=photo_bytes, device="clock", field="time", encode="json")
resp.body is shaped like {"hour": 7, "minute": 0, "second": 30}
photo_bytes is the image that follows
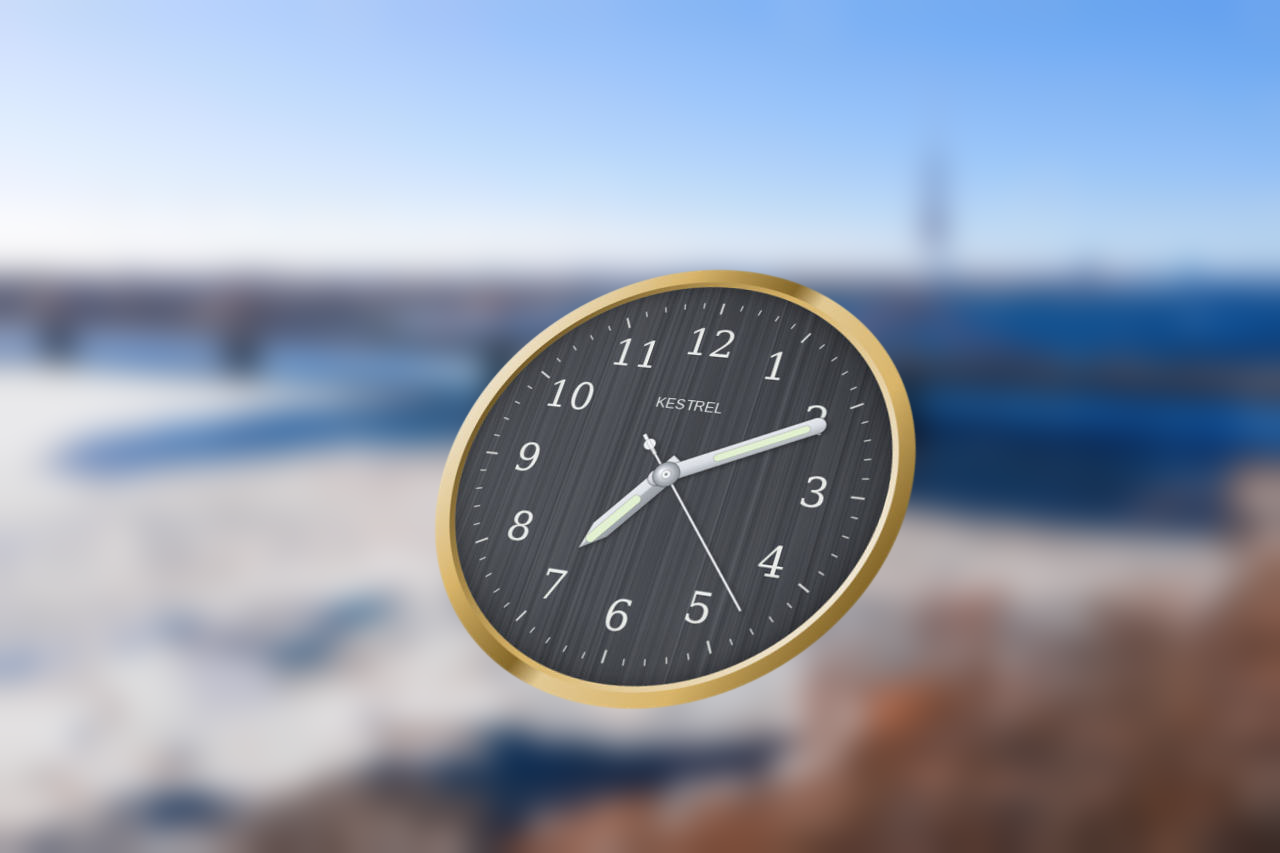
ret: {"hour": 7, "minute": 10, "second": 23}
